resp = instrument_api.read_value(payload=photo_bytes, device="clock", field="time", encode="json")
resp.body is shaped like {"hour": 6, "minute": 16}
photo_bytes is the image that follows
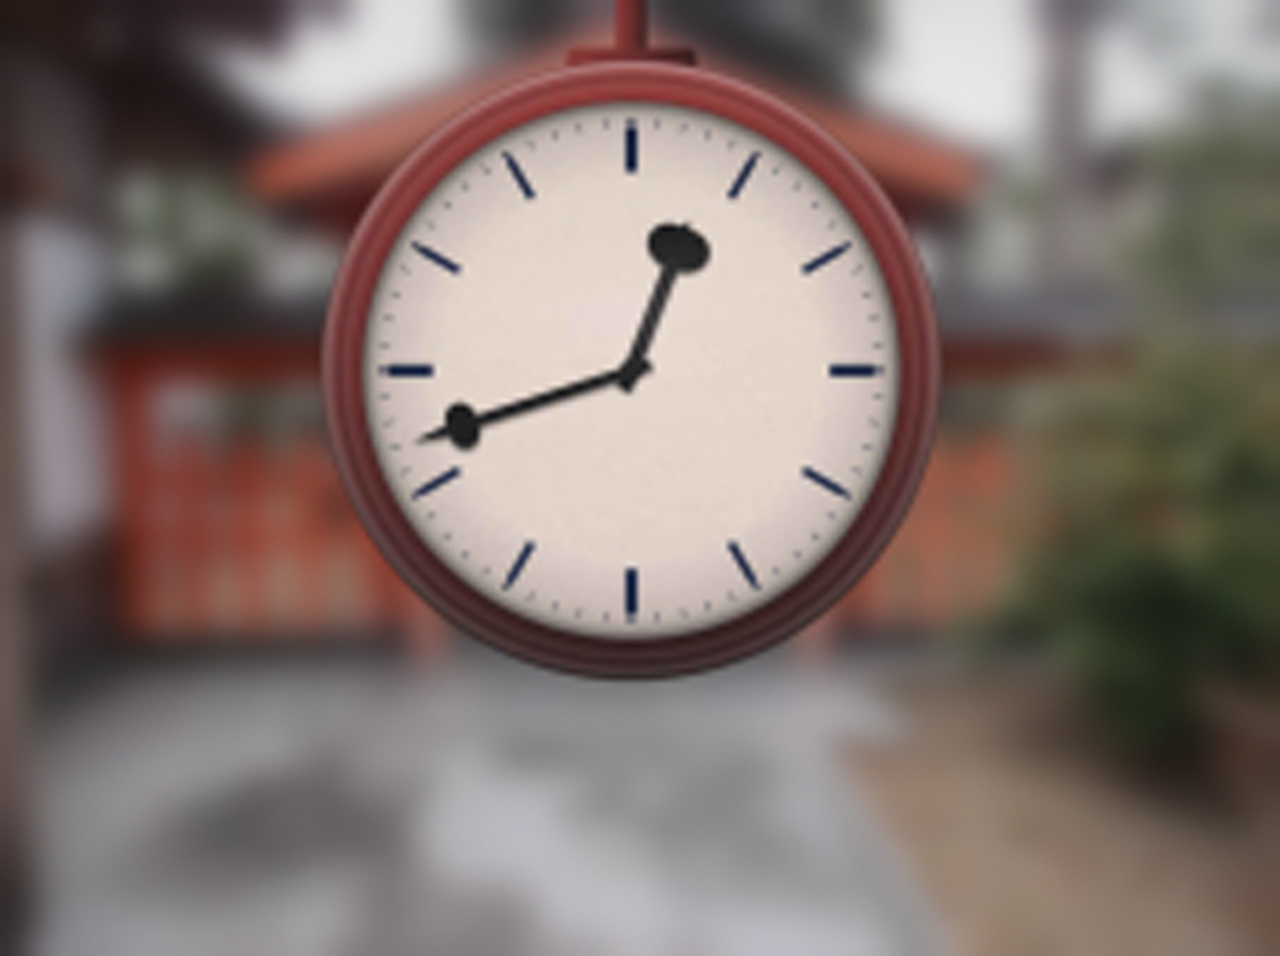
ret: {"hour": 12, "minute": 42}
